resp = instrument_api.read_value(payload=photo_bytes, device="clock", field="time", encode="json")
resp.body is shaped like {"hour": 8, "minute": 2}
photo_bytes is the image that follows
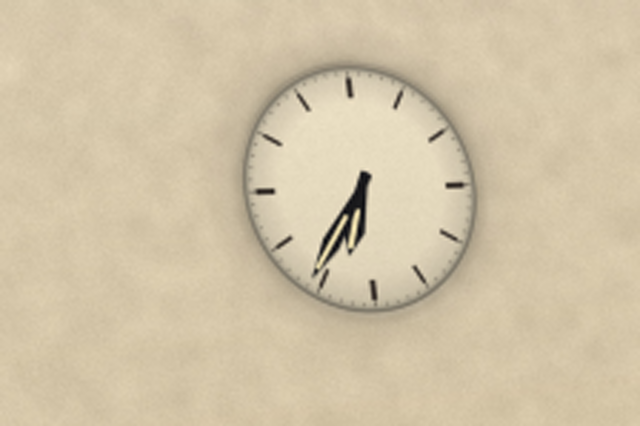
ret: {"hour": 6, "minute": 36}
